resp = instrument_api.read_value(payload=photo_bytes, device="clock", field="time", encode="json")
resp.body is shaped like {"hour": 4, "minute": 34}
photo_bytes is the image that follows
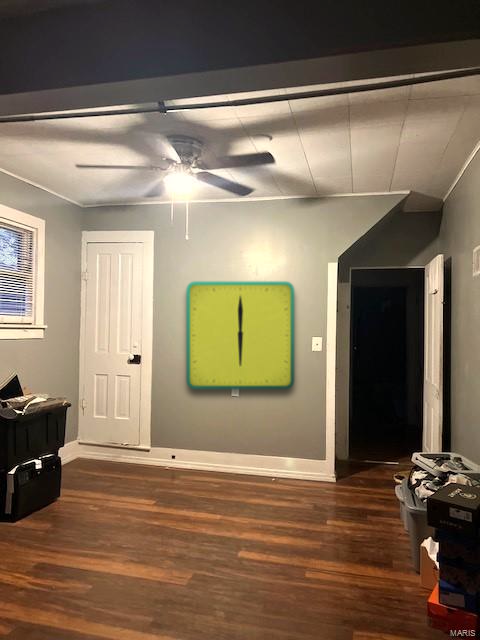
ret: {"hour": 6, "minute": 0}
